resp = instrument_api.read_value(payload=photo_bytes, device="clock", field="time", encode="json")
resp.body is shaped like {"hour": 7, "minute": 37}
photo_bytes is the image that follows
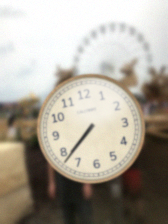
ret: {"hour": 7, "minute": 38}
